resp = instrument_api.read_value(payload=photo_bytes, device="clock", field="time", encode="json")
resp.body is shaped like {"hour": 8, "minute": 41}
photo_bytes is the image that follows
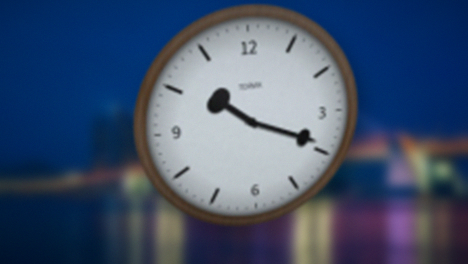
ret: {"hour": 10, "minute": 19}
